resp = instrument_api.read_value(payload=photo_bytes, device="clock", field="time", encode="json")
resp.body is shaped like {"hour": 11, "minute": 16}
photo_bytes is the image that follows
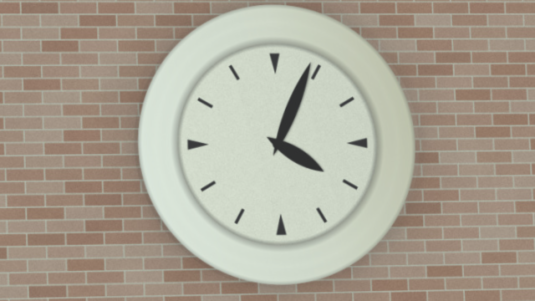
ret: {"hour": 4, "minute": 4}
